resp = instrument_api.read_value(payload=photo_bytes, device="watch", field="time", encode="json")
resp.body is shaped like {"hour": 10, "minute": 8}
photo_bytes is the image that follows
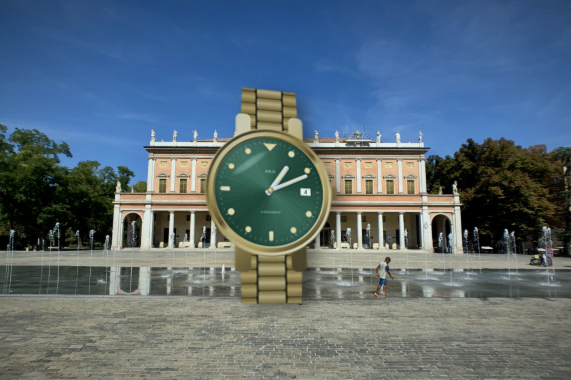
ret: {"hour": 1, "minute": 11}
